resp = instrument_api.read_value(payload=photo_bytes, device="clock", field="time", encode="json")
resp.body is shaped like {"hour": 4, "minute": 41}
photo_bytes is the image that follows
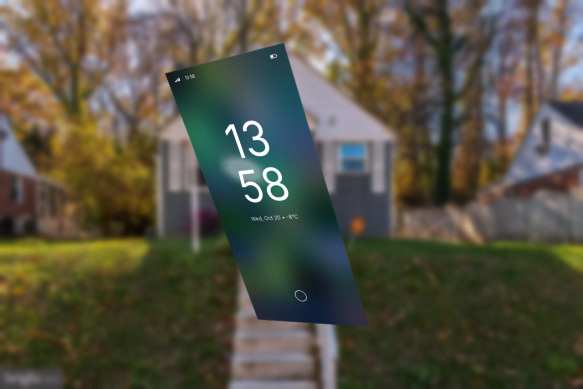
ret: {"hour": 13, "minute": 58}
